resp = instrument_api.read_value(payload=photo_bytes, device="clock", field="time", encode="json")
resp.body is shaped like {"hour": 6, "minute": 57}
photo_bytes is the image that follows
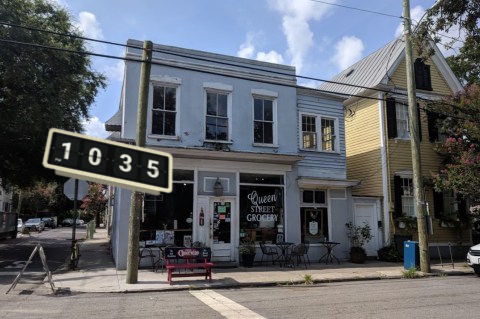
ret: {"hour": 10, "minute": 35}
